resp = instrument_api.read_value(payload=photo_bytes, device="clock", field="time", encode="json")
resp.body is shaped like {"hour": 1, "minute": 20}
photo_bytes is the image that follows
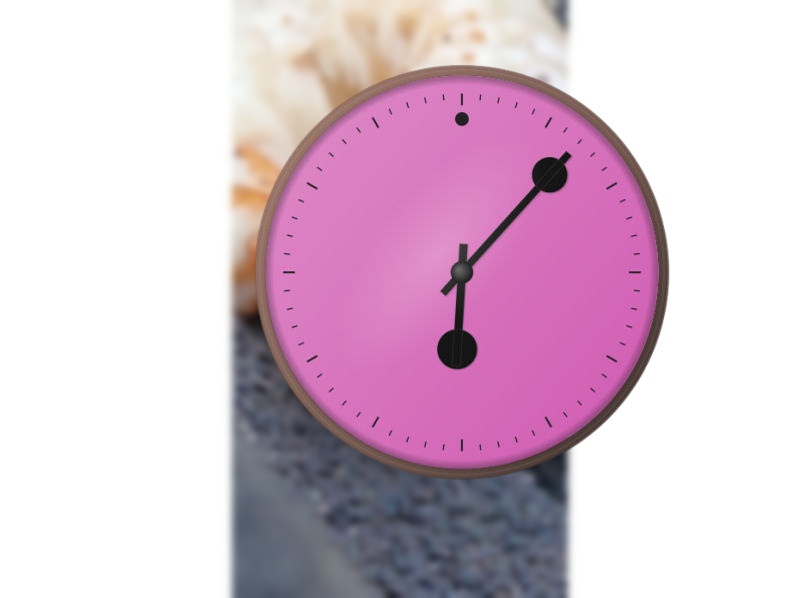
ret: {"hour": 6, "minute": 7}
